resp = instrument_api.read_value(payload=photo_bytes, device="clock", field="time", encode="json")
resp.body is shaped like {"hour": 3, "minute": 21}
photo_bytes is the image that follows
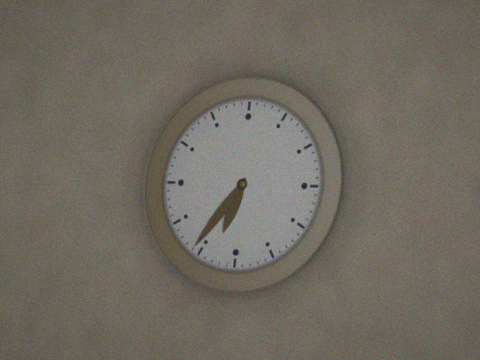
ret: {"hour": 6, "minute": 36}
